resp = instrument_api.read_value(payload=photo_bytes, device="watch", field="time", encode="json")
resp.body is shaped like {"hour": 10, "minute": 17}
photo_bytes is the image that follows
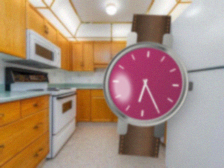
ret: {"hour": 6, "minute": 25}
